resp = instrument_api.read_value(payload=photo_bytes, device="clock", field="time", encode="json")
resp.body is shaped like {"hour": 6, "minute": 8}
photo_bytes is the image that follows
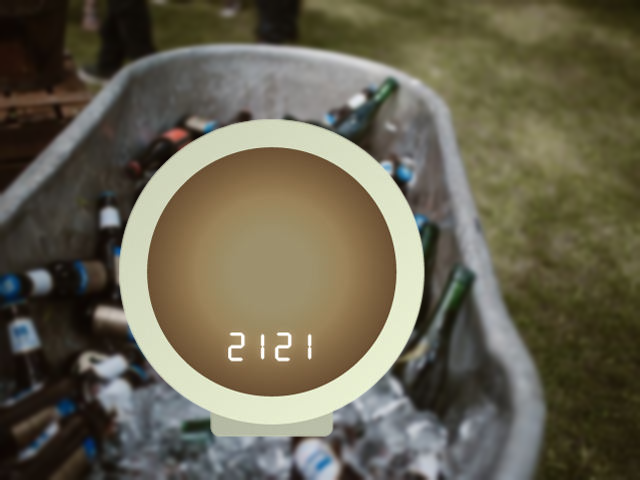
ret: {"hour": 21, "minute": 21}
